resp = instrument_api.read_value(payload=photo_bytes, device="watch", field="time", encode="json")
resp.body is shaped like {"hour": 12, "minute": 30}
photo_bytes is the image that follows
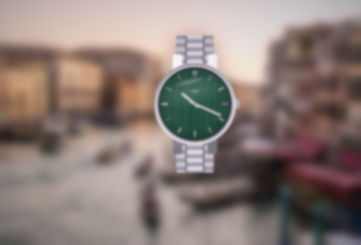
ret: {"hour": 10, "minute": 19}
